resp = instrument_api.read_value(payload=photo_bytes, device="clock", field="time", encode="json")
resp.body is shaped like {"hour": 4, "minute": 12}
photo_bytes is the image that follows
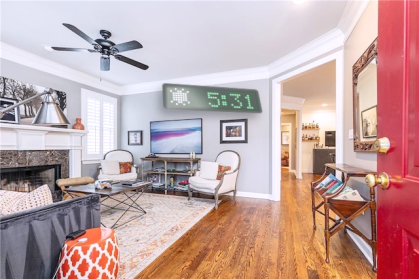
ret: {"hour": 5, "minute": 31}
